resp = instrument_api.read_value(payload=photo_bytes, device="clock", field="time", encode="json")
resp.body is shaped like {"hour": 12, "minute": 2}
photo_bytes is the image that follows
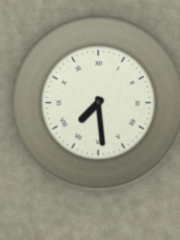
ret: {"hour": 7, "minute": 29}
